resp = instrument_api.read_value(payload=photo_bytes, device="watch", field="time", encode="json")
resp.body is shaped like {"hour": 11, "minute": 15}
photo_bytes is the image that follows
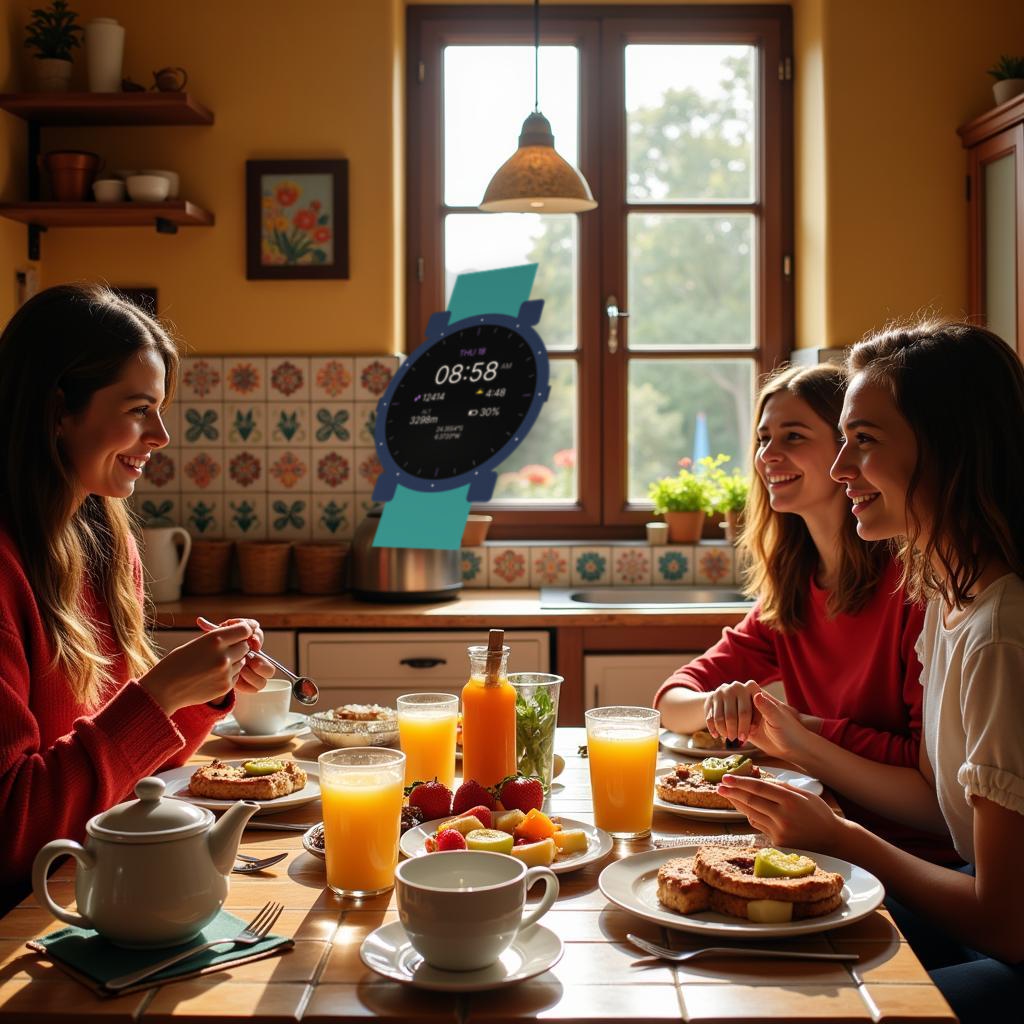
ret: {"hour": 8, "minute": 58}
